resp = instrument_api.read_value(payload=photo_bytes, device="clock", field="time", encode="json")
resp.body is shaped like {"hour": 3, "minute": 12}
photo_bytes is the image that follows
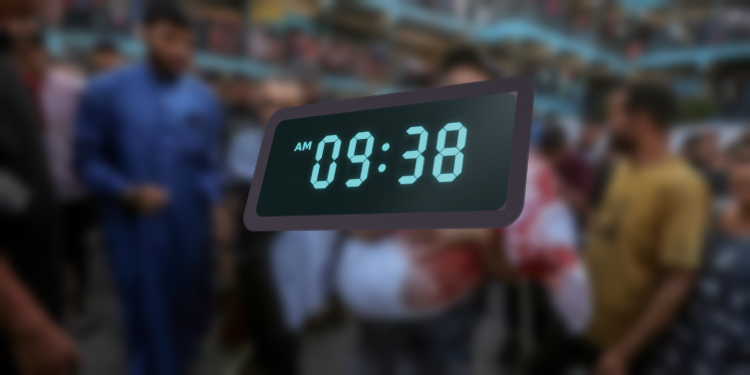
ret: {"hour": 9, "minute": 38}
